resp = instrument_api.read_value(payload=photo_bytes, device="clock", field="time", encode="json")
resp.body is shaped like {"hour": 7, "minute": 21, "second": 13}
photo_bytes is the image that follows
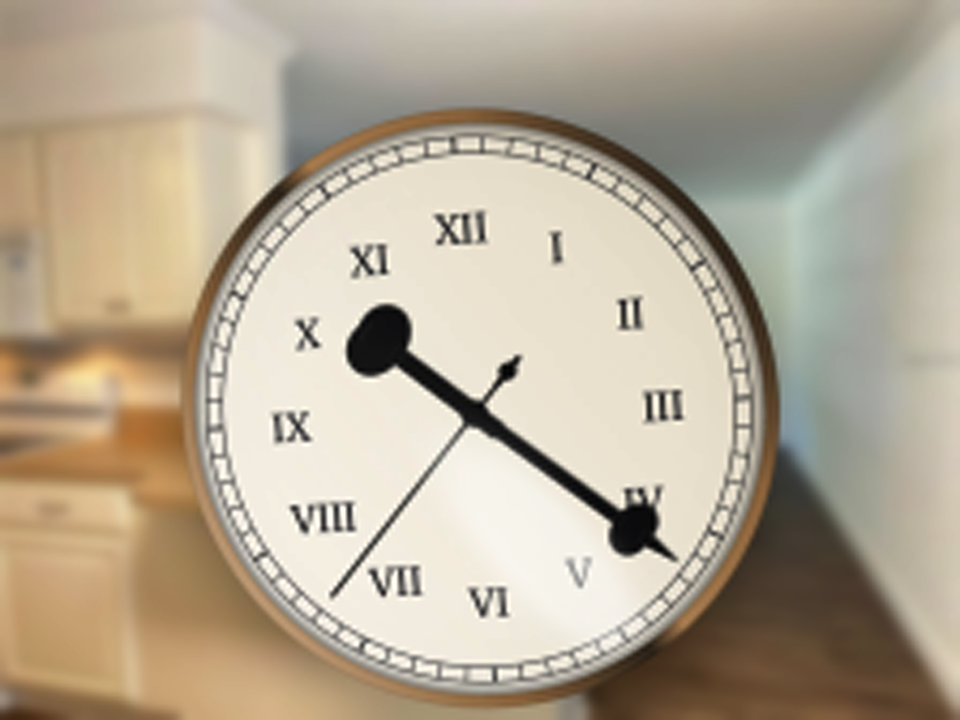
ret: {"hour": 10, "minute": 21, "second": 37}
